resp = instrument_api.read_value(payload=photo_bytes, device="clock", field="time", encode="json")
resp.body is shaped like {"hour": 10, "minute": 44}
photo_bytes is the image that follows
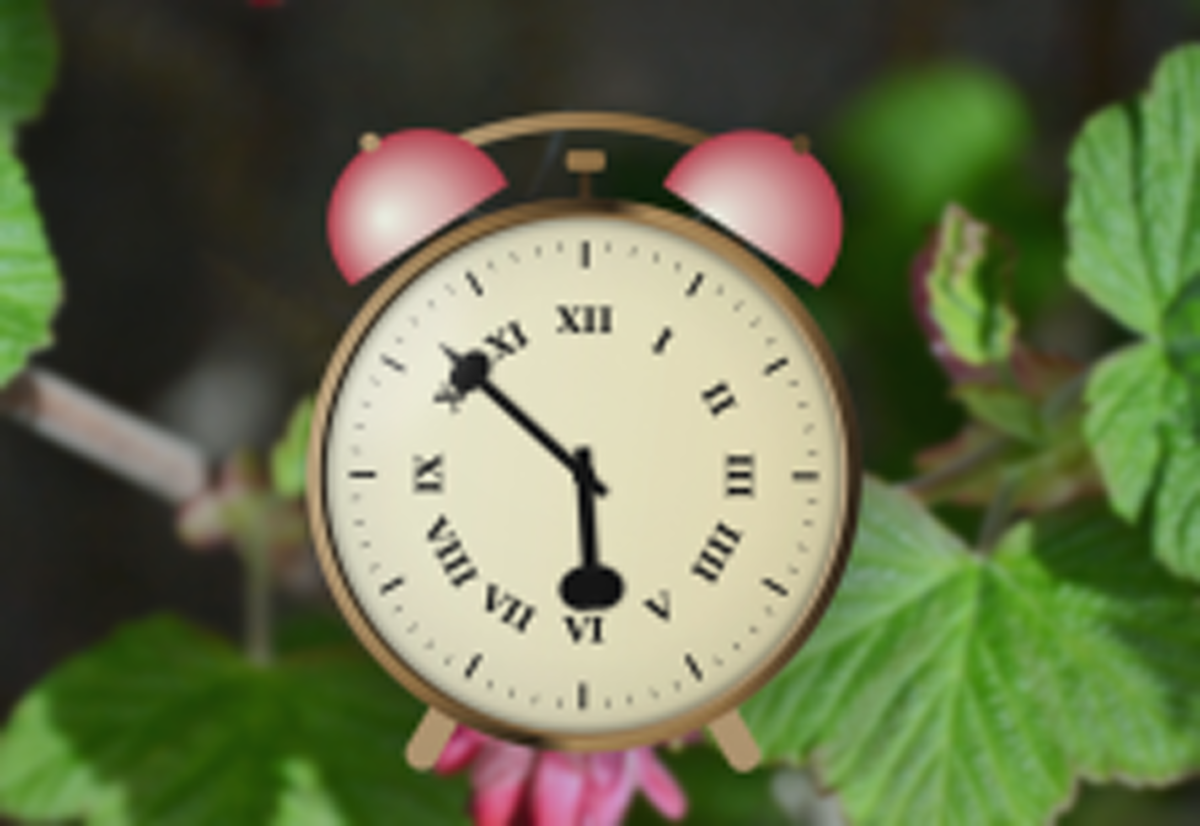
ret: {"hour": 5, "minute": 52}
